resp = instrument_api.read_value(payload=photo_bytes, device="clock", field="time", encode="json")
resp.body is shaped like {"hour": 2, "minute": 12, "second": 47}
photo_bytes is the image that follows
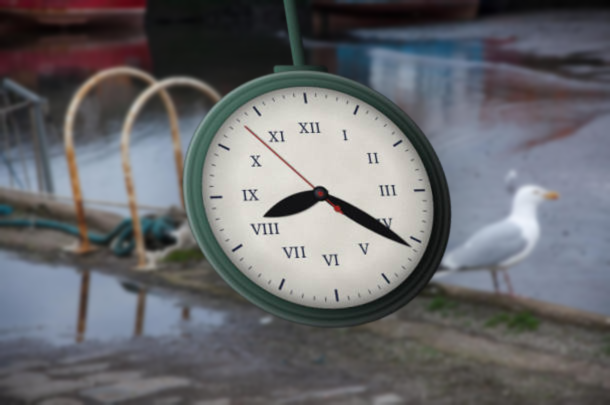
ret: {"hour": 8, "minute": 20, "second": 53}
